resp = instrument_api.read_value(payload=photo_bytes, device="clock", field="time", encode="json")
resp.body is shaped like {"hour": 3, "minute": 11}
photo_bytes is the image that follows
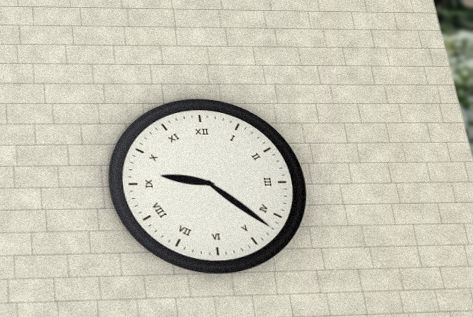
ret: {"hour": 9, "minute": 22}
